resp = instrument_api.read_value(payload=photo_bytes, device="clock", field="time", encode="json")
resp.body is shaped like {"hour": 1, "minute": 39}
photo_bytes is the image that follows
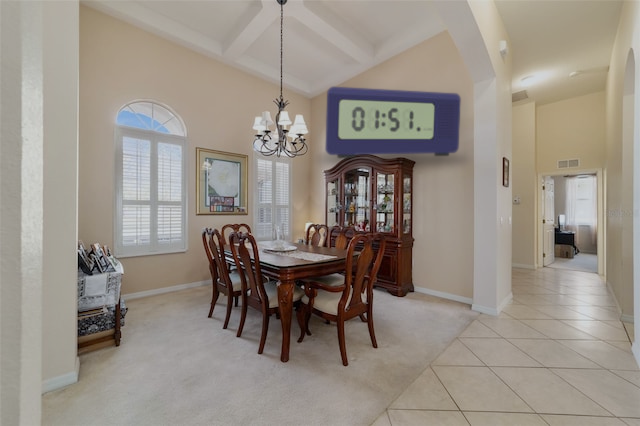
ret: {"hour": 1, "minute": 51}
